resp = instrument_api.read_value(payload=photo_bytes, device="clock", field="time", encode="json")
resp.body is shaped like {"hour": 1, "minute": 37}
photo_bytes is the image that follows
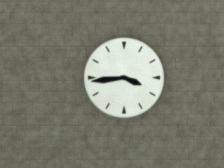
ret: {"hour": 3, "minute": 44}
